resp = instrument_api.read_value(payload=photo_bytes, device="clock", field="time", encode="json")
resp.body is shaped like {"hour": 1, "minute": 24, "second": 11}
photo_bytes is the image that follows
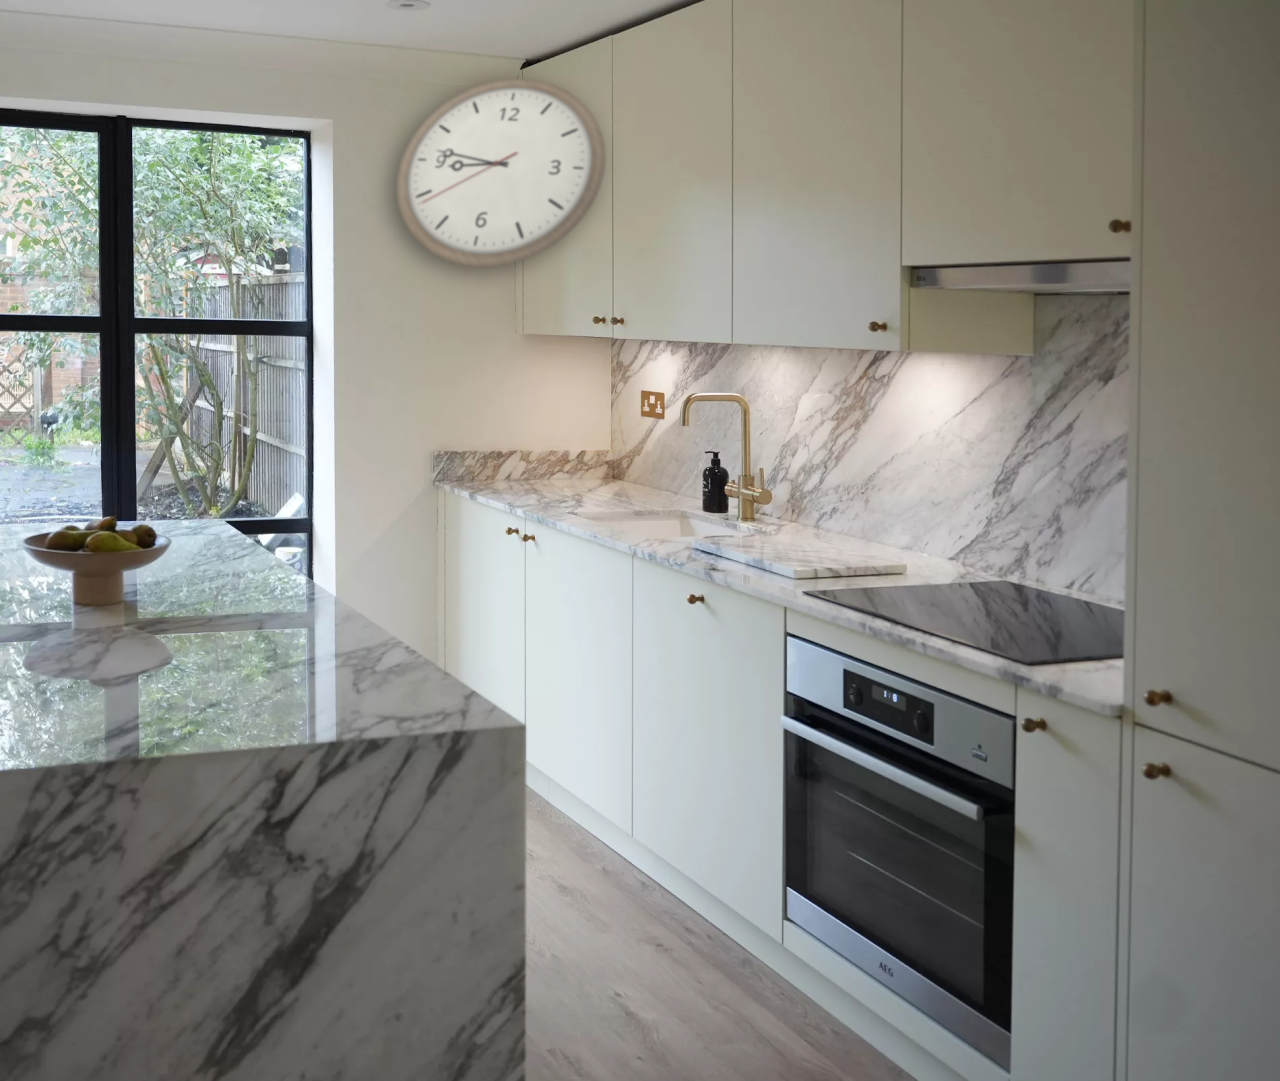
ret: {"hour": 8, "minute": 46, "second": 39}
